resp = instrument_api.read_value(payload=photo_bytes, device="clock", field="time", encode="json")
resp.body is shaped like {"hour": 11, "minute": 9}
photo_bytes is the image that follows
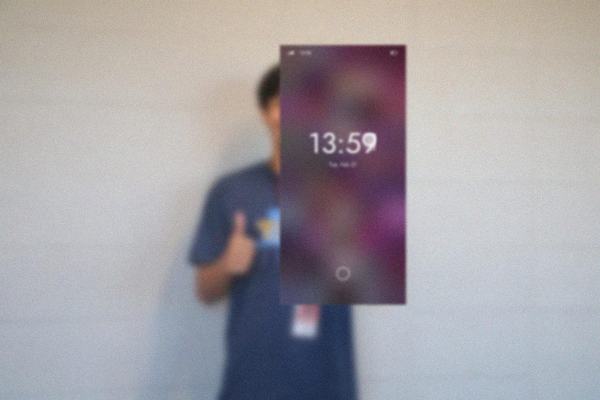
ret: {"hour": 13, "minute": 59}
